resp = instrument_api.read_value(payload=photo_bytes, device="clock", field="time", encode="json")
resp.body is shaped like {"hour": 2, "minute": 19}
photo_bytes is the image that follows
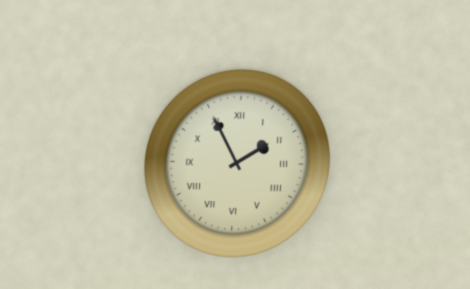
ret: {"hour": 1, "minute": 55}
